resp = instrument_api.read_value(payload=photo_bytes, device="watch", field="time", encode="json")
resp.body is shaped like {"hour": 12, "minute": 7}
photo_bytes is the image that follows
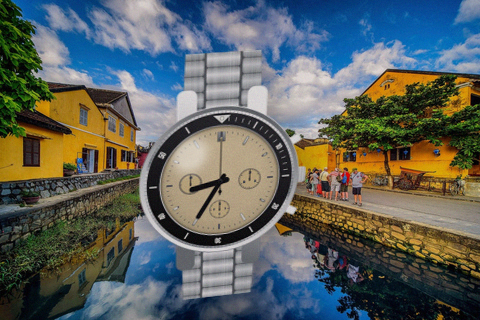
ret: {"hour": 8, "minute": 35}
